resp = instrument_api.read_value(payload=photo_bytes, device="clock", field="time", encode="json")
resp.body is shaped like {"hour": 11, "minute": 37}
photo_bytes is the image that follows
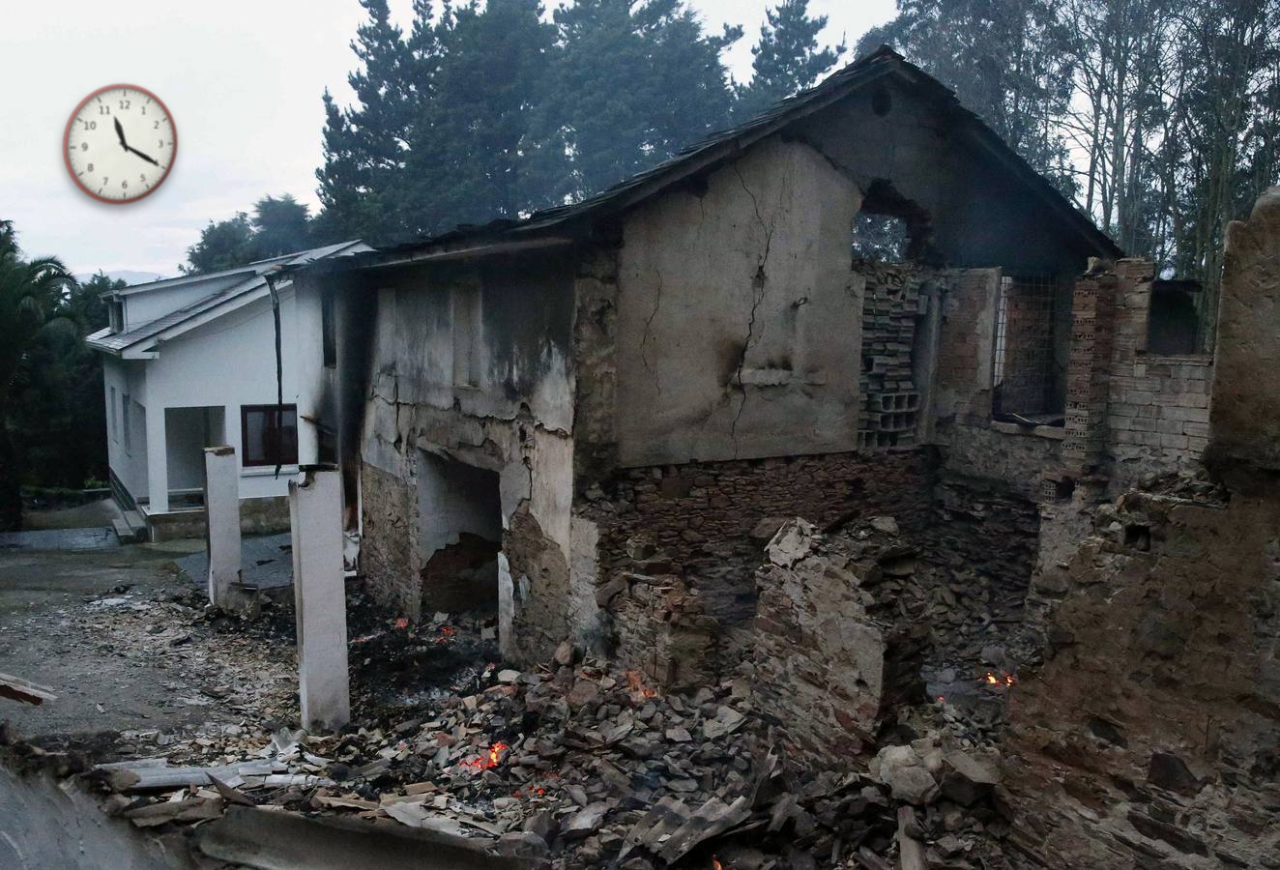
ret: {"hour": 11, "minute": 20}
